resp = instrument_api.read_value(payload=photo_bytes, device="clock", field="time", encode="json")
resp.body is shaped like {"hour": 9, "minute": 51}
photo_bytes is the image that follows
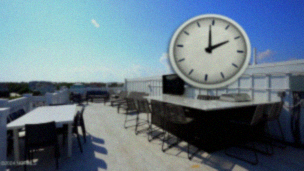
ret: {"hour": 1, "minute": 59}
